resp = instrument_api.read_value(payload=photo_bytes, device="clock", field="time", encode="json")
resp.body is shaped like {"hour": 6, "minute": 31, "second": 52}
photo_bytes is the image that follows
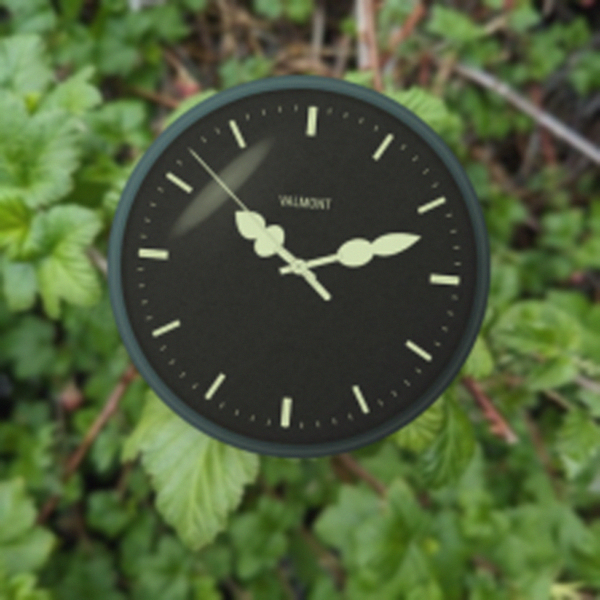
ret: {"hour": 10, "minute": 11, "second": 52}
